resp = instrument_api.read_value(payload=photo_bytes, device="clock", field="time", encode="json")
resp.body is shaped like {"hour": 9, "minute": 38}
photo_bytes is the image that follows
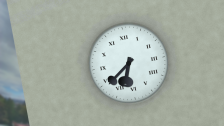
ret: {"hour": 6, "minute": 39}
